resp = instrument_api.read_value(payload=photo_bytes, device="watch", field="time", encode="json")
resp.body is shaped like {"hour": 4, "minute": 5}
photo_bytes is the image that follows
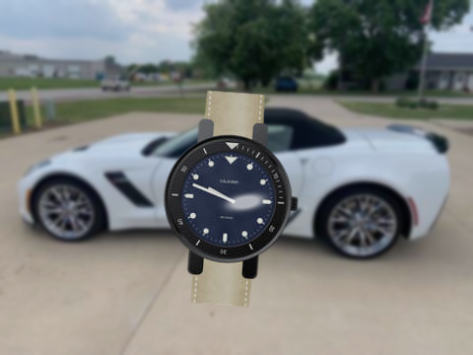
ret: {"hour": 9, "minute": 48}
